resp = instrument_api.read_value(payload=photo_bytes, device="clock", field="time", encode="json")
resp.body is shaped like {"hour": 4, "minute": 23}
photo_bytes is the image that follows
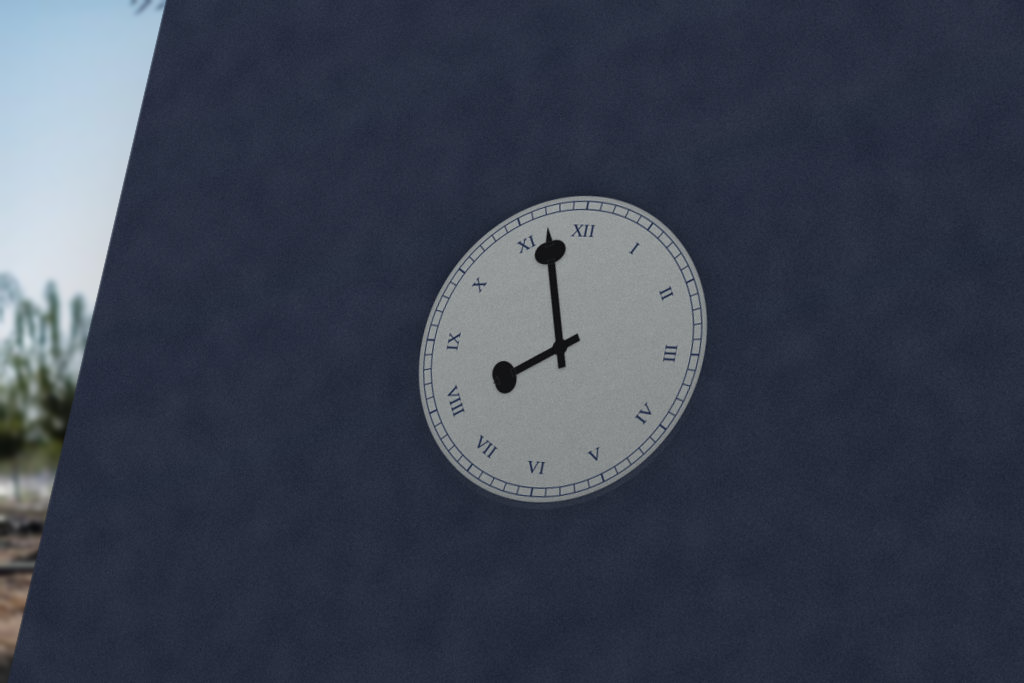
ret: {"hour": 7, "minute": 57}
